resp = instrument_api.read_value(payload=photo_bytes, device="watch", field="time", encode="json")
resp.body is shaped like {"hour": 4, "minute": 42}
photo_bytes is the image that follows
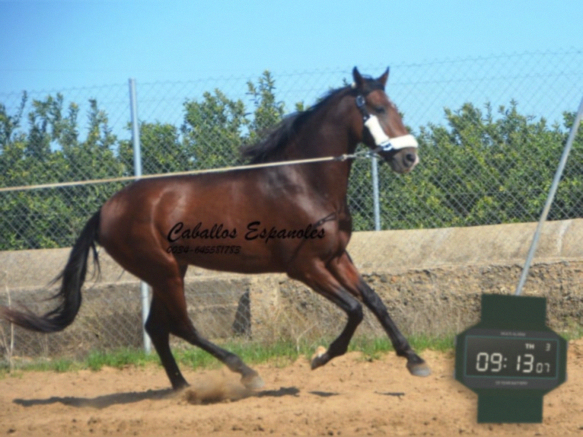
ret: {"hour": 9, "minute": 13}
